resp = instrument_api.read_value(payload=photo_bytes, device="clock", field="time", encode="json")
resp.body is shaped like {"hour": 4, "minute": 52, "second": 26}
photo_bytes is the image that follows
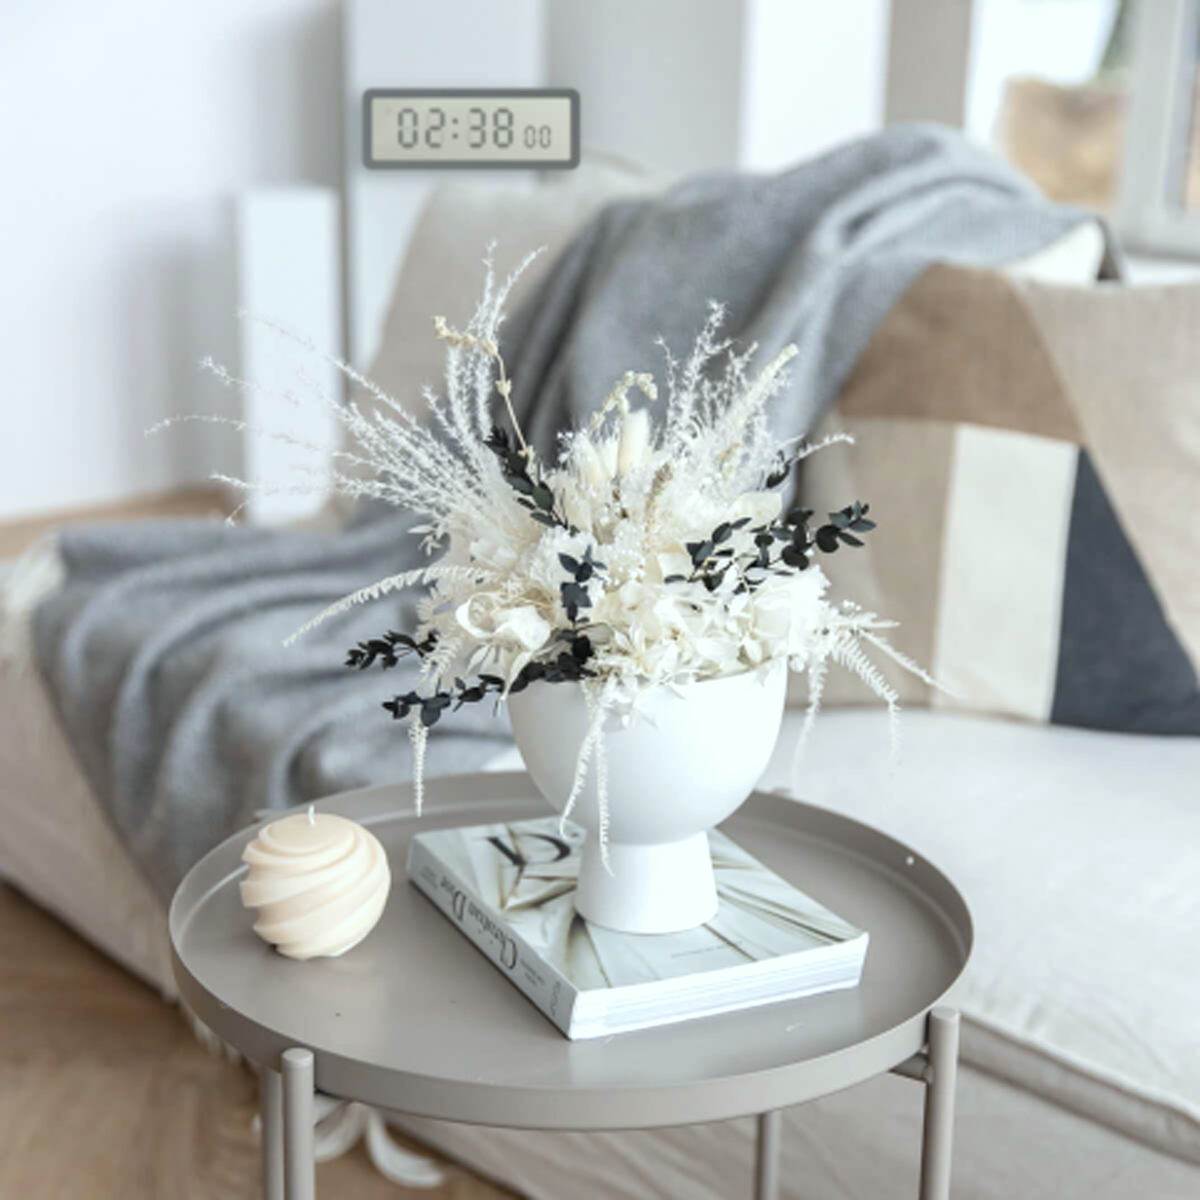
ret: {"hour": 2, "minute": 38, "second": 0}
